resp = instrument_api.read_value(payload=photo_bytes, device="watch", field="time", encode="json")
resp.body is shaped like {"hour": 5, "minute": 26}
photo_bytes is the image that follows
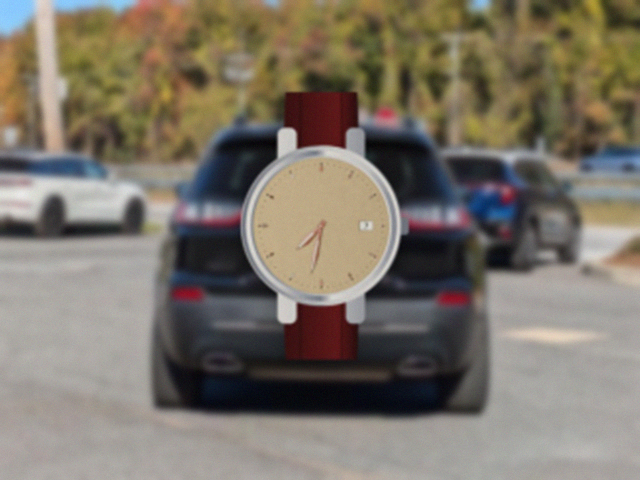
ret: {"hour": 7, "minute": 32}
